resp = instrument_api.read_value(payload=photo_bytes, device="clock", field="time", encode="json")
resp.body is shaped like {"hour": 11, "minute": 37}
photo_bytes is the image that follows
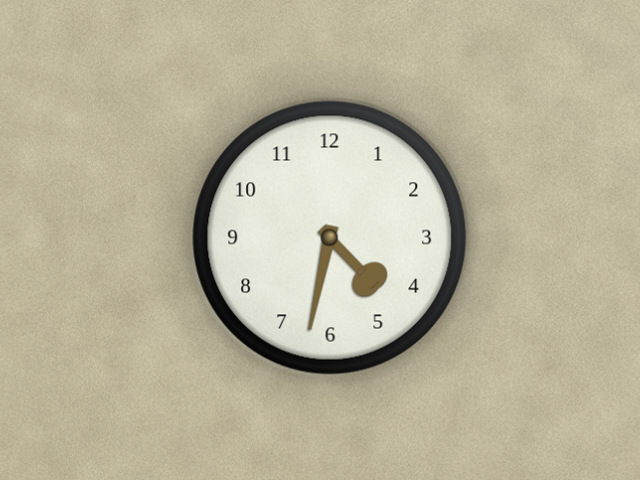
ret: {"hour": 4, "minute": 32}
